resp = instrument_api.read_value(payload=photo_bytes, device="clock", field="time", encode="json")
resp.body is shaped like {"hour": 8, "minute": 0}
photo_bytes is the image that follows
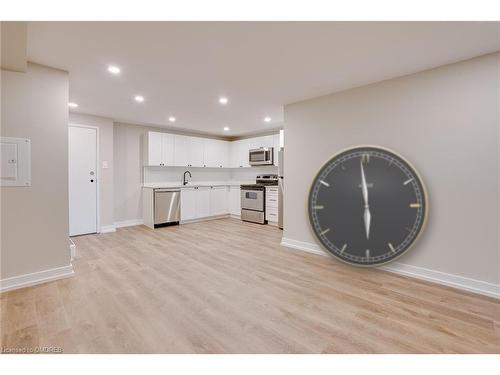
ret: {"hour": 5, "minute": 59}
